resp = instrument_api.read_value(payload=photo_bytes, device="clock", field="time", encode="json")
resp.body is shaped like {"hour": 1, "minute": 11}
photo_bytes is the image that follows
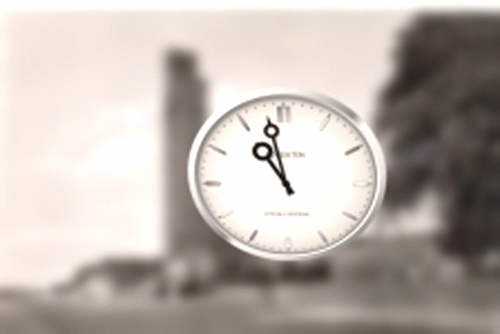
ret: {"hour": 10, "minute": 58}
